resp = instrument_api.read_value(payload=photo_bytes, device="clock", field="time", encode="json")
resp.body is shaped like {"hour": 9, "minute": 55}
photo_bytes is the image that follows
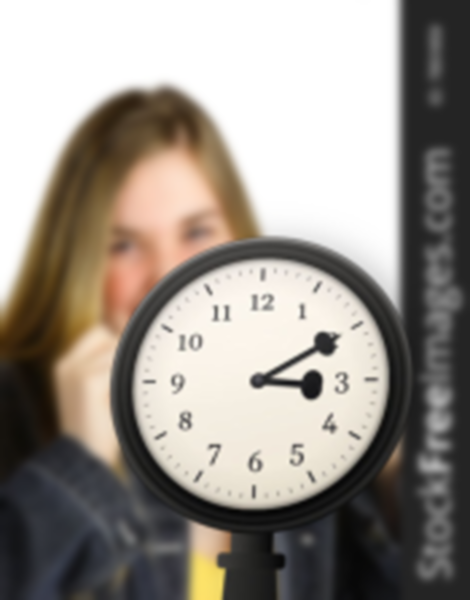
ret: {"hour": 3, "minute": 10}
